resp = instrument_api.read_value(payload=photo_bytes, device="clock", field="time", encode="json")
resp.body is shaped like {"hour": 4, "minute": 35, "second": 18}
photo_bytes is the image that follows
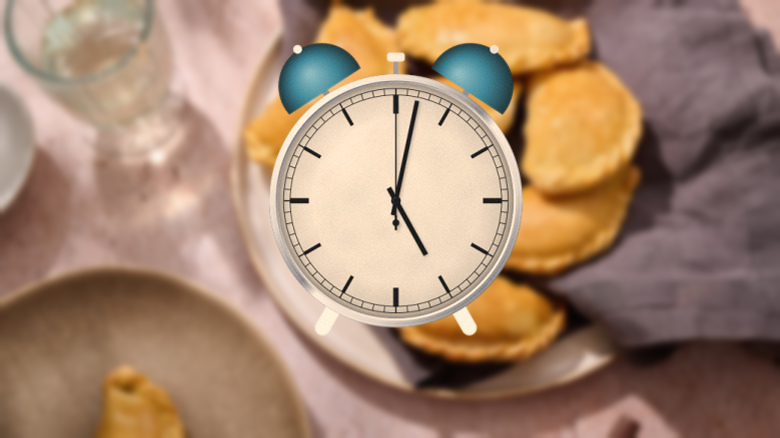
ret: {"hour": 5, "minute": 2, "second": 0}
